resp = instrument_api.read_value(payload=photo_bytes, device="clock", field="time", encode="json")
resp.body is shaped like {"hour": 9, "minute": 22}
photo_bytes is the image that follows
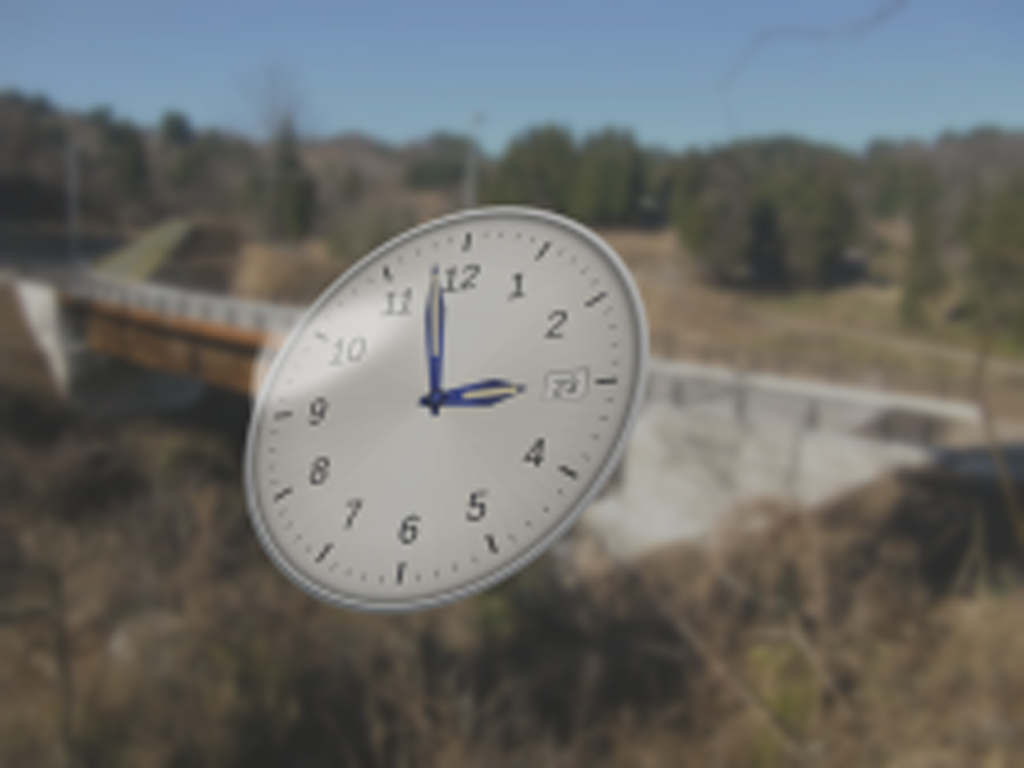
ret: {"hour": 2, "minute": 58}
